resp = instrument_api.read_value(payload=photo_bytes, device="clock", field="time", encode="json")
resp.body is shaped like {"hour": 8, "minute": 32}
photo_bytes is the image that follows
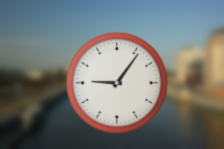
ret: {"hour": 9, "minute": 6}
